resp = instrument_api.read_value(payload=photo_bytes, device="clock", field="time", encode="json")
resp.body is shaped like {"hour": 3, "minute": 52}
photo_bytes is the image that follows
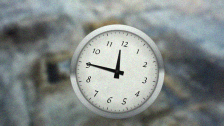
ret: {"hour": 11, "minute": 45}
